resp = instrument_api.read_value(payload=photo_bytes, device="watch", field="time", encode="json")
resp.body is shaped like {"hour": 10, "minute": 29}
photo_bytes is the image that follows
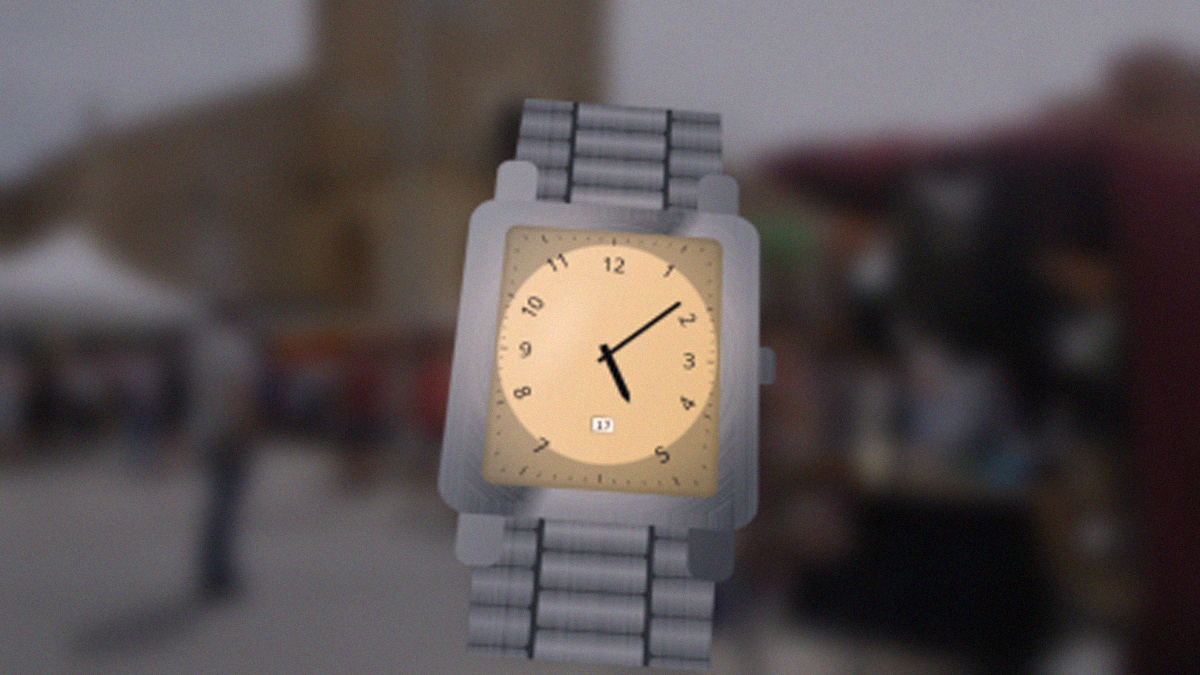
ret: {"hour": 5, "minute": 8}
